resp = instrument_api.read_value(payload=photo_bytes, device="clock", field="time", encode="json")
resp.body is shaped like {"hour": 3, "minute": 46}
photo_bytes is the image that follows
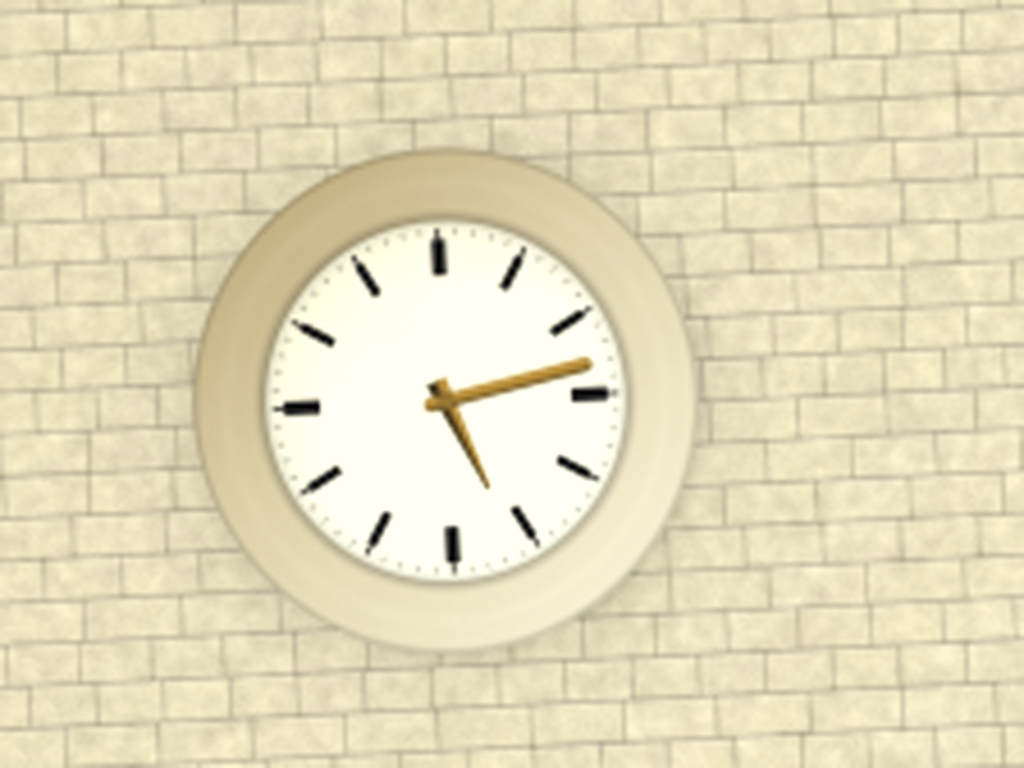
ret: {"hour": 5, "minute": 13}
